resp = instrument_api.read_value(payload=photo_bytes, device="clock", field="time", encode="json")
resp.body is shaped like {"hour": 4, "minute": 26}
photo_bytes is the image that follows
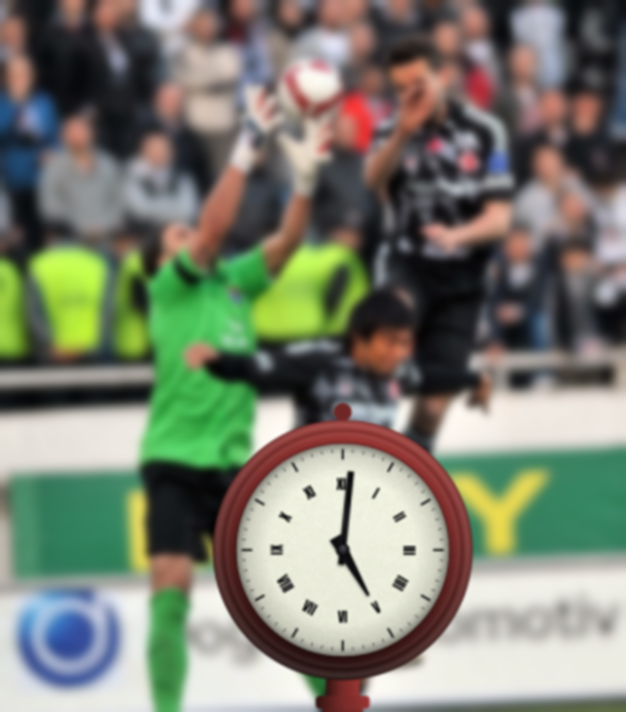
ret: {"hour": 5, "minute": 1}
